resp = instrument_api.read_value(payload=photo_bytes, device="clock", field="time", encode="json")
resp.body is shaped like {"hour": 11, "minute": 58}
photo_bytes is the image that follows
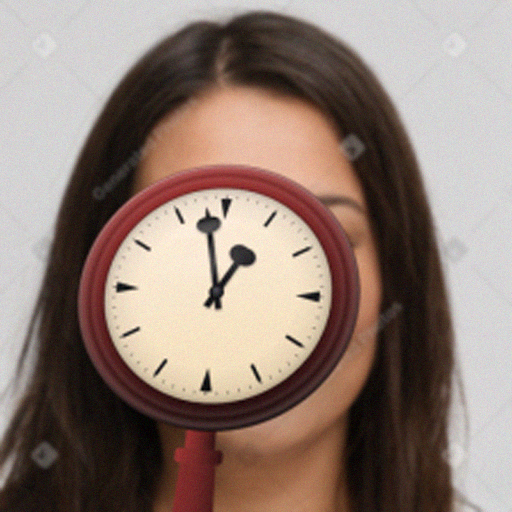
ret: {"hour": 12, "minute": 58}
